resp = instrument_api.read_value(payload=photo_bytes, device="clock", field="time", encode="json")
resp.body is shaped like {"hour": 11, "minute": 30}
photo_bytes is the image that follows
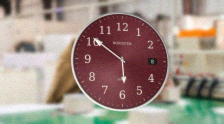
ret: {"hour": 5, "minute": 51}
